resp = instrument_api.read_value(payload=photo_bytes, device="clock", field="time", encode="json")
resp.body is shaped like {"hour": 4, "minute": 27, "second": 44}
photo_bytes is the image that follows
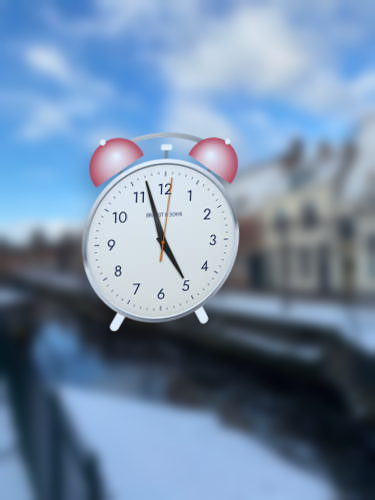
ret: {"hour": 4, "minute": 57, "second": 1}
